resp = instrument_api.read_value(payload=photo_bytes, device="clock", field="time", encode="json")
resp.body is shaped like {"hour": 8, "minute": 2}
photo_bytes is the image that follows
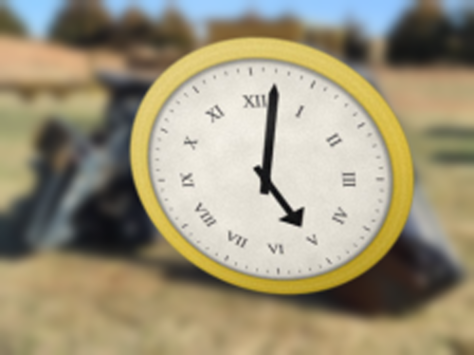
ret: {"hour": 5, "minute": 2}
